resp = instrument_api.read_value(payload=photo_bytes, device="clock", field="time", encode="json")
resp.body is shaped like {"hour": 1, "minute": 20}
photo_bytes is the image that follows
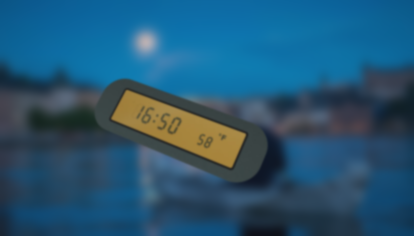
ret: {"hour": 16, "minute": 50}
